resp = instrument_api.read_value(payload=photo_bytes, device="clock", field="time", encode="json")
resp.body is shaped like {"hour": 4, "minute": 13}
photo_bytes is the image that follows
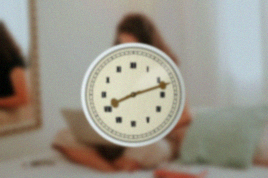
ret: {"hour": 8, "minute": 12}
